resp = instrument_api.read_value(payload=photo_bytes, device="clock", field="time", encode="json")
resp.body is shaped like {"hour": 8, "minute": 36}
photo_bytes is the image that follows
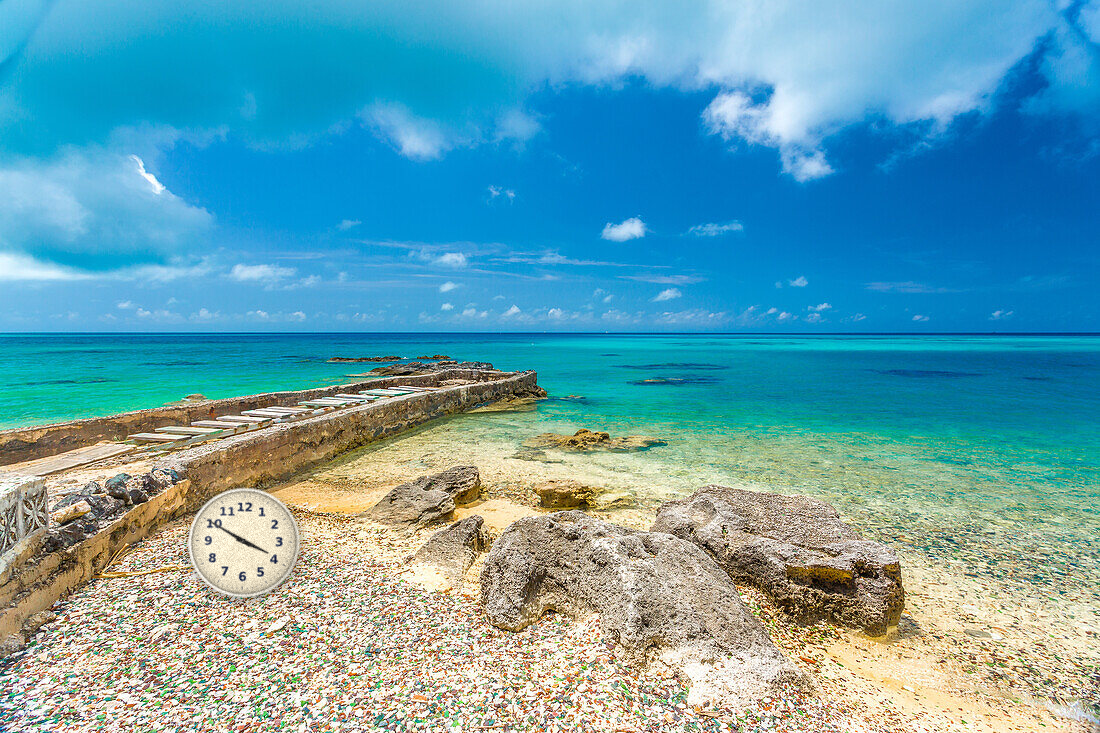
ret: {"hour": 3, "minute": 50}
